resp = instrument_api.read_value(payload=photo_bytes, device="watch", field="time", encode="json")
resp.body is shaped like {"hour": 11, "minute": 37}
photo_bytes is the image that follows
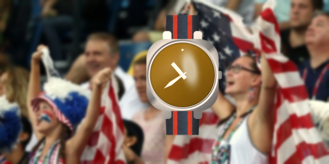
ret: {"hour": 10, "minute": 39}
